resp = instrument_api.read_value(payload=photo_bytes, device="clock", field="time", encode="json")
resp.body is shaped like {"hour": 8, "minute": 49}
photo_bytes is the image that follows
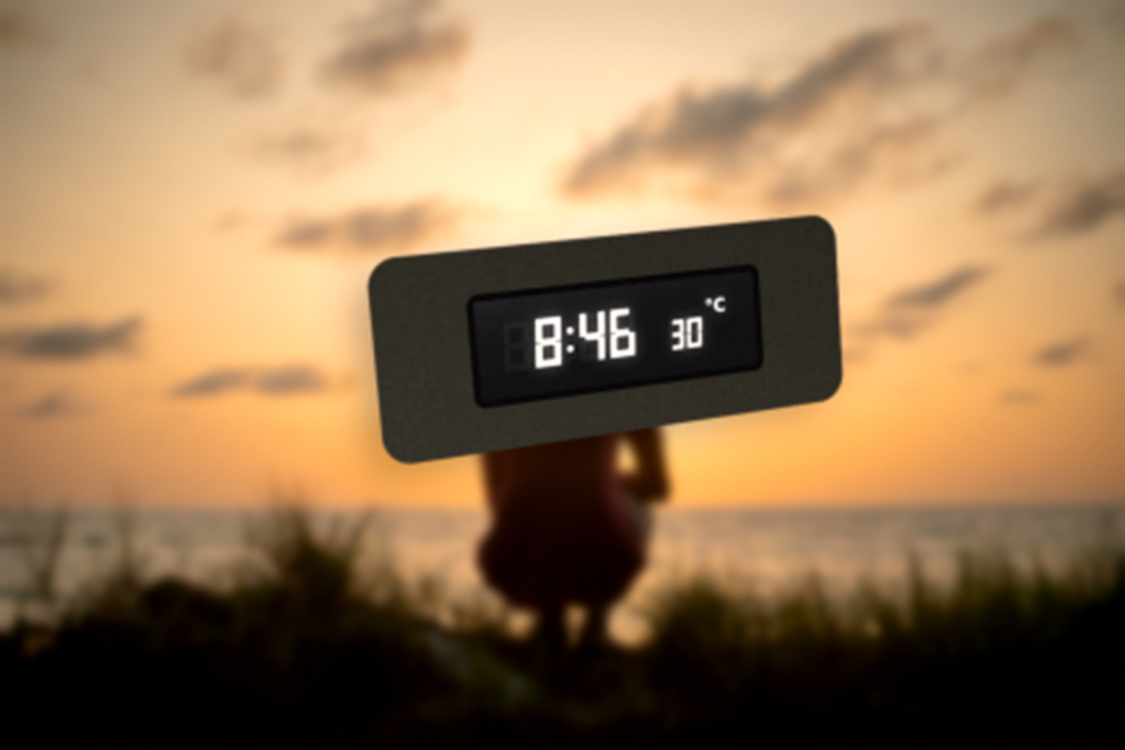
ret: {"hour": 8, "minute": 46}
